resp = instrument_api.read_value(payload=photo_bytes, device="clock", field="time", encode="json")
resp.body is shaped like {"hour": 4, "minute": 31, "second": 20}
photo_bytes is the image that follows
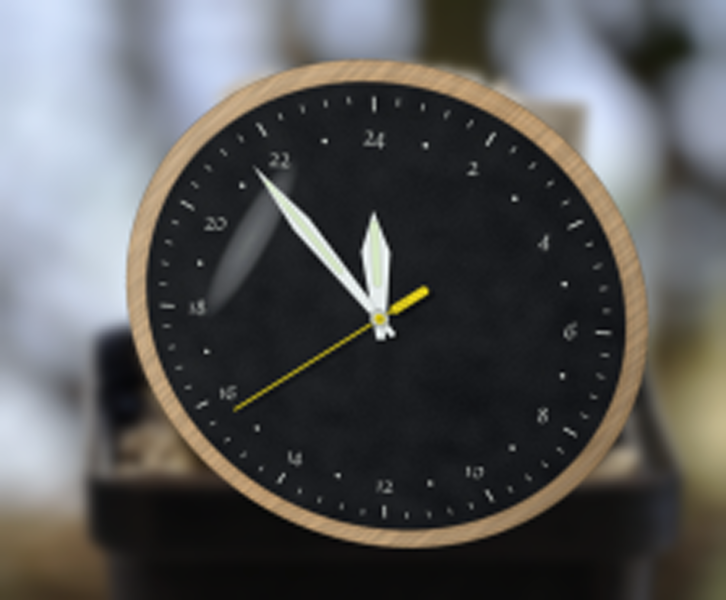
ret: {"hour": 23, "minute": 53, "second": 39}
